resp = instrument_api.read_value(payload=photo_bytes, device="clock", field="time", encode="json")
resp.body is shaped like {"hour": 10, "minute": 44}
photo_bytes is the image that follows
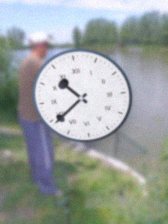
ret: {"hour": 10, "minute": 39}
